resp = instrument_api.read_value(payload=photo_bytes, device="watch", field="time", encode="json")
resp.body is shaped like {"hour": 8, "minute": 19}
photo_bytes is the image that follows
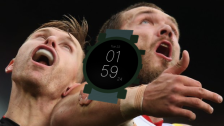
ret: {"hour": 1, "minute": 59}
